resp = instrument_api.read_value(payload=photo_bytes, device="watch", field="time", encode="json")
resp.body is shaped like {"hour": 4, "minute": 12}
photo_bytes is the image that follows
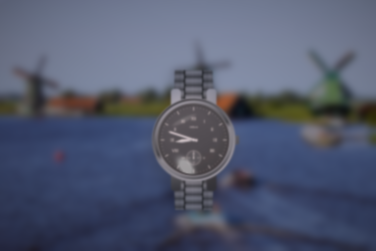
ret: {"hour": 8, "minute": 48}
